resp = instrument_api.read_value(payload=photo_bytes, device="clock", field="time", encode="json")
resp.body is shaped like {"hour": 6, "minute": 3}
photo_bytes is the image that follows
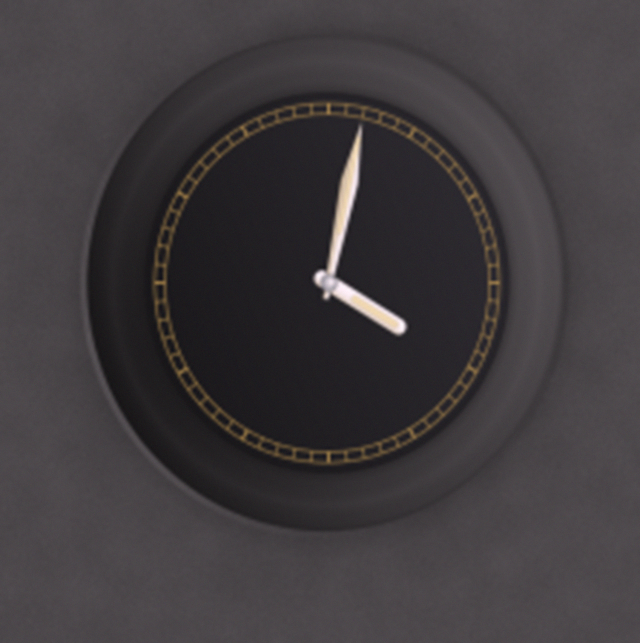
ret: {"hour": 4, "minute": 2}
